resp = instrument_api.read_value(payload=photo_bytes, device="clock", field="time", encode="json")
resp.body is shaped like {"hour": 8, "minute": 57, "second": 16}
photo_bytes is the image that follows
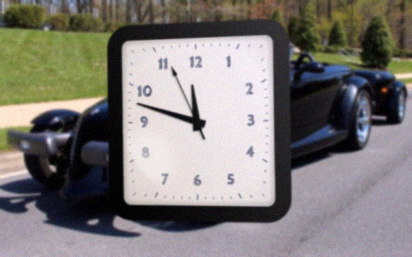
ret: {"hour": 11, "minute": 47, "second": 56}
